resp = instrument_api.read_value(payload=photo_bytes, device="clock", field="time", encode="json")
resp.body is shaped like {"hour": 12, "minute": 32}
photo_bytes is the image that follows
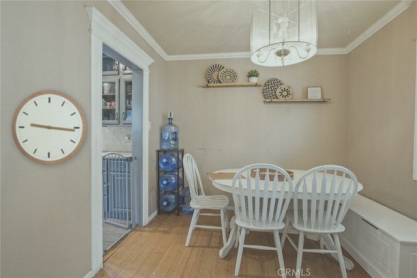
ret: {"hour": 9, "minute": 16}
